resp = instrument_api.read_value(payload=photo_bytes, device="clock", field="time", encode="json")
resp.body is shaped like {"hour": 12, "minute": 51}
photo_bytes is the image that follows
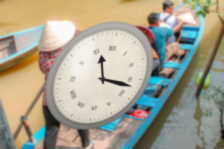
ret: {"hour": 11, "minute": 17}
